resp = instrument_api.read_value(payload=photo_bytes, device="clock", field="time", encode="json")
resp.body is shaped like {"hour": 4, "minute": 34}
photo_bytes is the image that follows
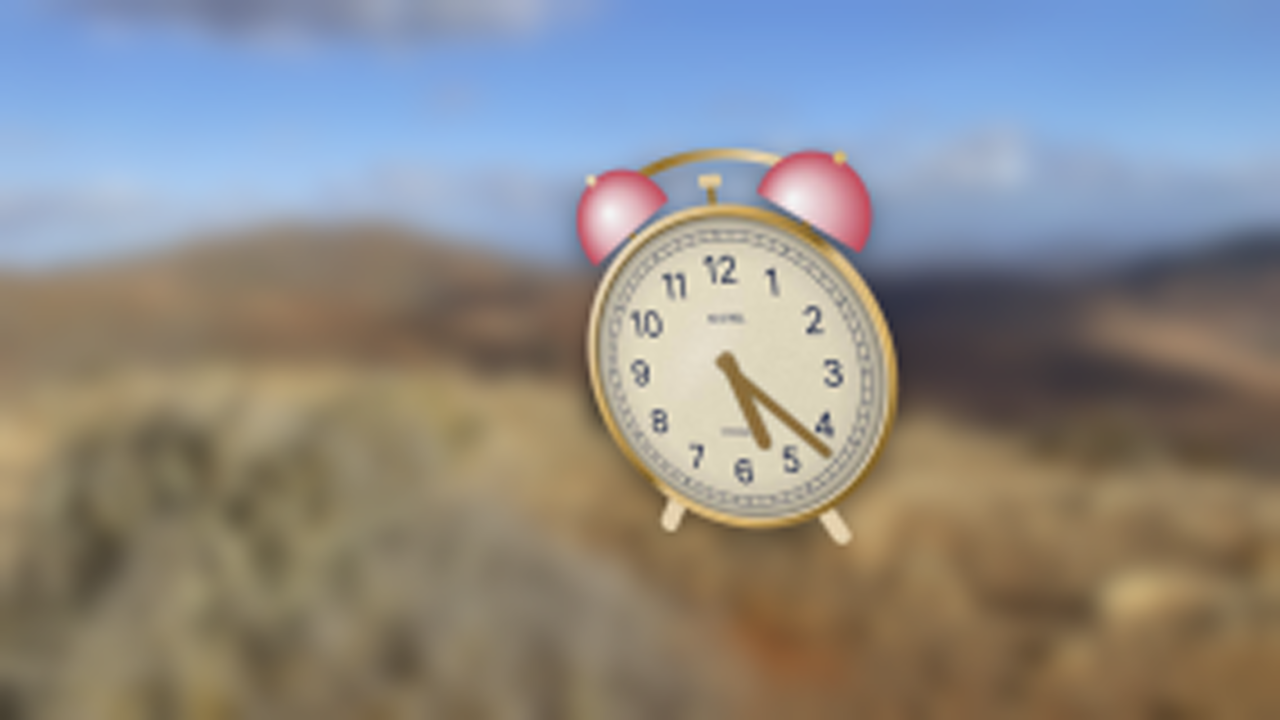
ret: {"hour": 5, "minute": 22}
